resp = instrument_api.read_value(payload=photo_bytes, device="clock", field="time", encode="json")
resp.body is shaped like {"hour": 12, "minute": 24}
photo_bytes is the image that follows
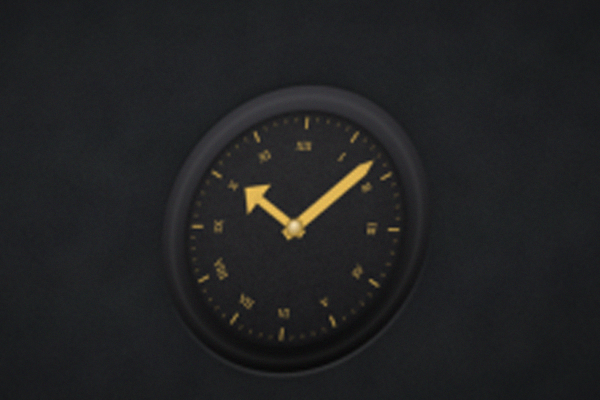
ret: {"hour": 10, "minute": 8}
